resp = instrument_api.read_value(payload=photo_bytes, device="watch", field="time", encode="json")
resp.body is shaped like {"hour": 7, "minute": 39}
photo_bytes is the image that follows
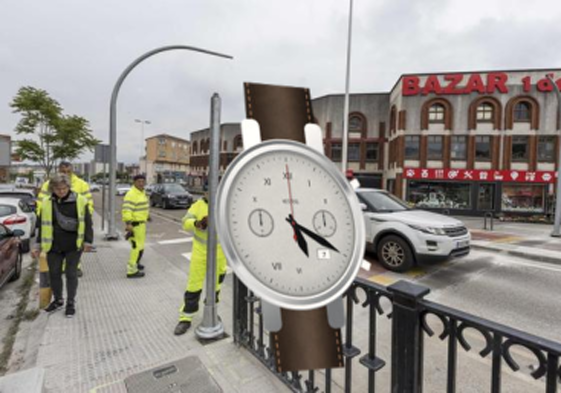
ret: {"hour": 5, "minute": 20}
